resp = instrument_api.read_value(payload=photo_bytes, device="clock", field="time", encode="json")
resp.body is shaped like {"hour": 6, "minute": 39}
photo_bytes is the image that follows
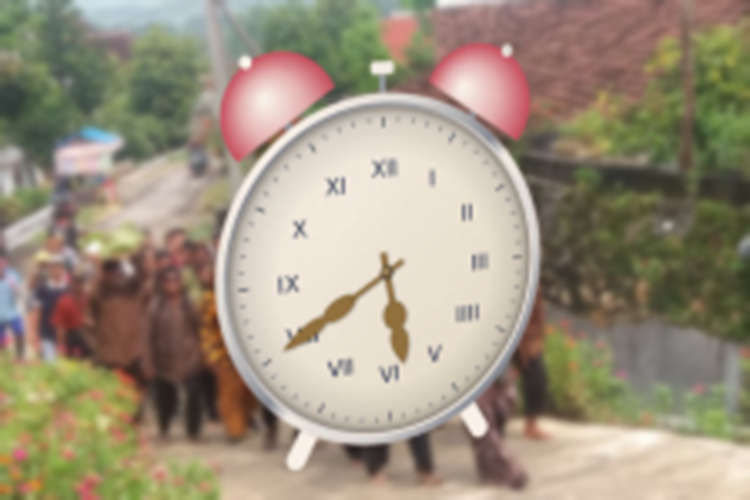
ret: {"hour": 5, "minute": 40}
